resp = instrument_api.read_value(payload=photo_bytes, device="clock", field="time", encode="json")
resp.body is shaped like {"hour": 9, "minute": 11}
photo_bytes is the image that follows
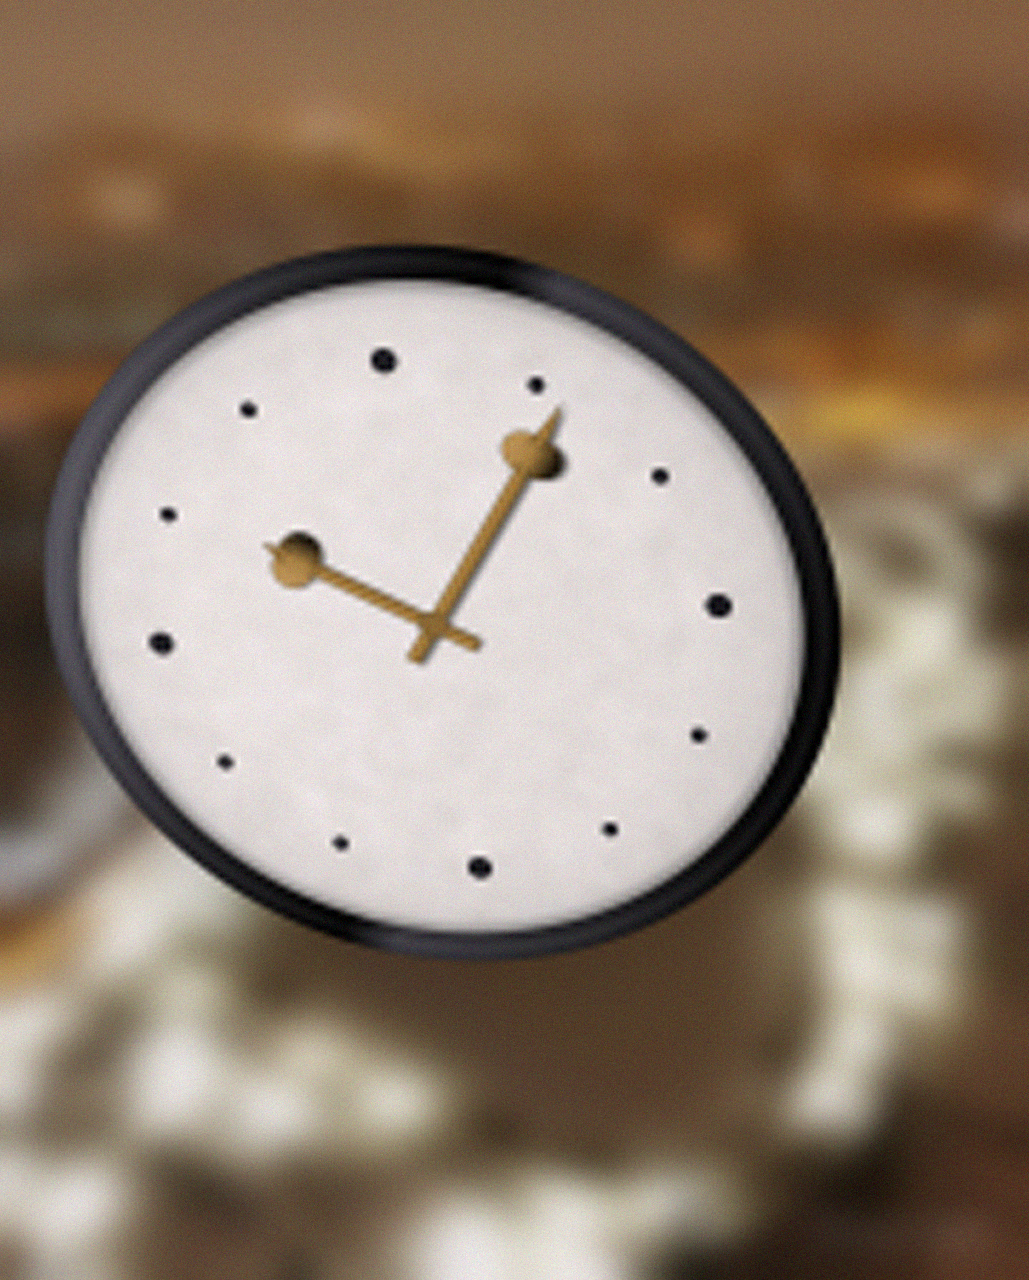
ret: {"hour": 10, "minute": 6}
